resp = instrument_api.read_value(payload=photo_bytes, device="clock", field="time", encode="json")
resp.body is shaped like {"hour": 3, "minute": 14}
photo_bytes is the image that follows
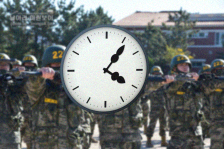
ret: {"hour": 4, "minute": 6}
